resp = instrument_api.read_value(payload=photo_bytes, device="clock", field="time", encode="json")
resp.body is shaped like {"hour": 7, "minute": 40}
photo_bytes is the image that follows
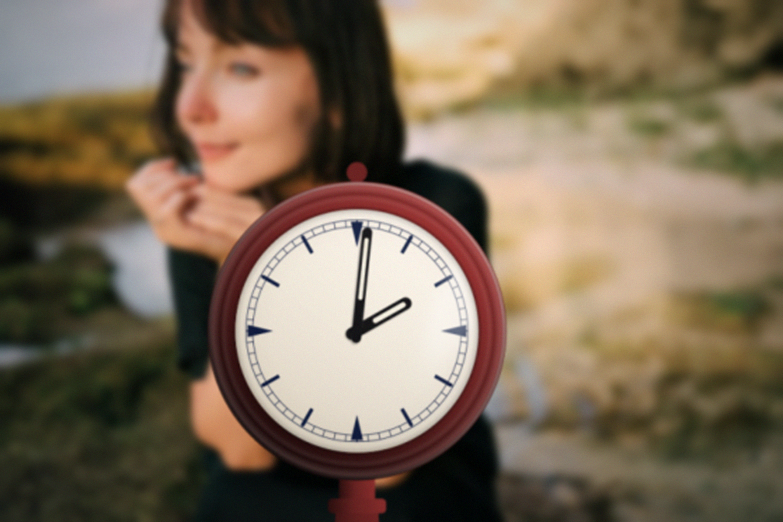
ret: {"hour": 2, "minute": 1}
